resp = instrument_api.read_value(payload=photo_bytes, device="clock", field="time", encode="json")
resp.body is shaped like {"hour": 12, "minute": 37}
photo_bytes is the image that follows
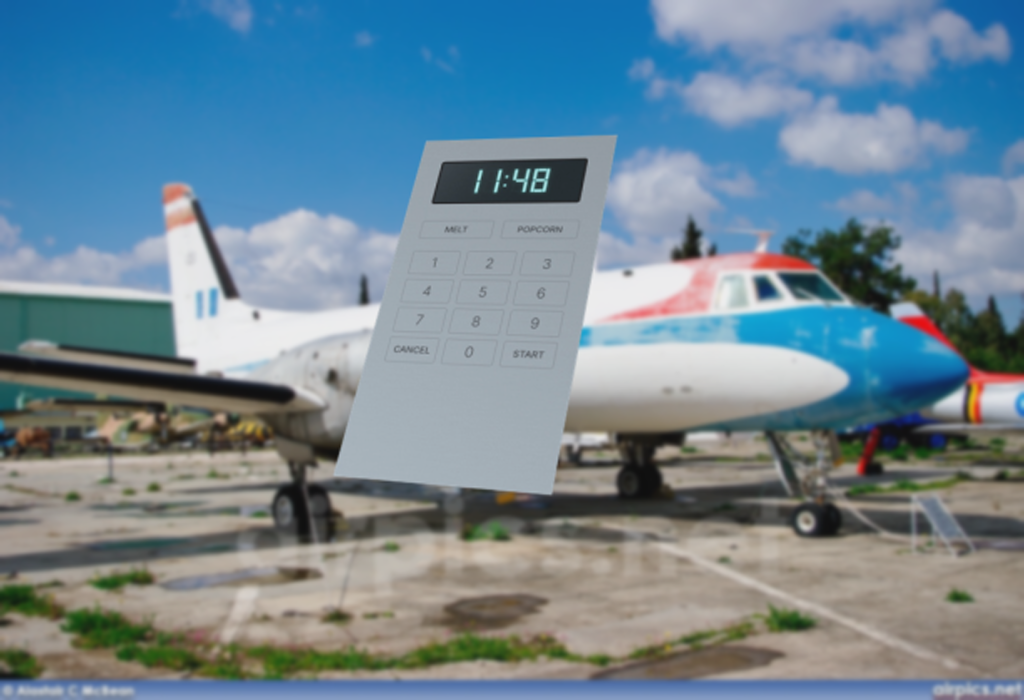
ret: {"hour": 11, "minute": 48}
